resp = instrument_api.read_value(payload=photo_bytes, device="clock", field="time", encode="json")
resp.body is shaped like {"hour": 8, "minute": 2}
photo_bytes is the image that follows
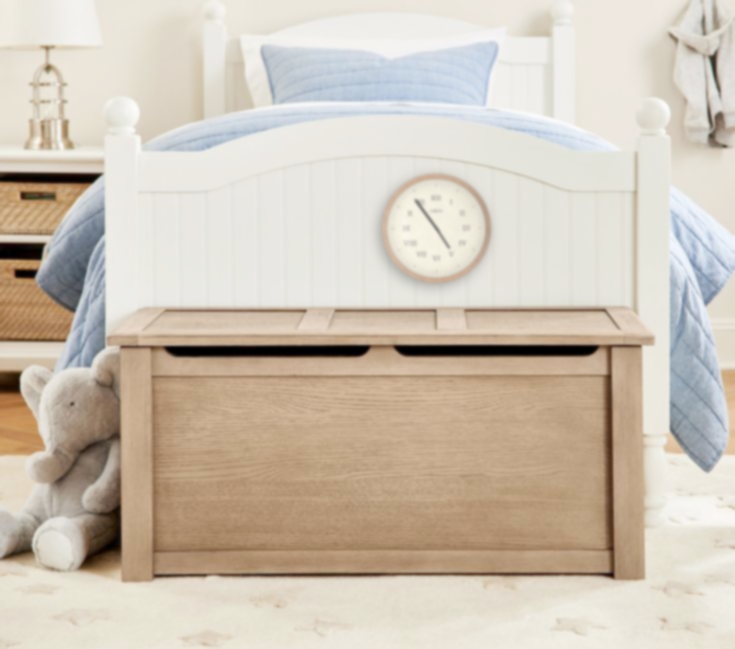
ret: {"hour": 4, "minute": 54}
